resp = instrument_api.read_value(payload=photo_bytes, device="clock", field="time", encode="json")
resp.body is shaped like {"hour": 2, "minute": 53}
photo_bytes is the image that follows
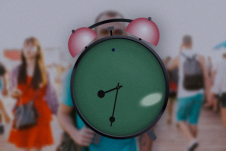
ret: {"hour": 8, "minute": 33}
